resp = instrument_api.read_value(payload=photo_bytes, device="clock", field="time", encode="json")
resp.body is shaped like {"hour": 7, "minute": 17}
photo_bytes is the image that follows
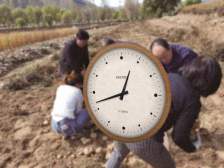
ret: {"hour": 12, "minute": 42}
